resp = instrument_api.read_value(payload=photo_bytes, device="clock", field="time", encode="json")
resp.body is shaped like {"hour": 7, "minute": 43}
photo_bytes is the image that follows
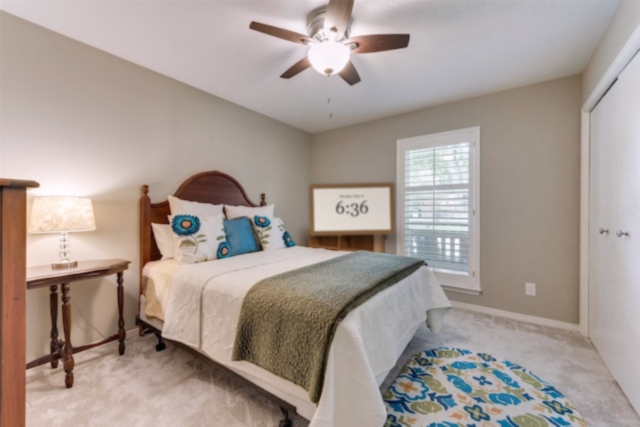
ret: {"hour": 6, "minute": 36}
